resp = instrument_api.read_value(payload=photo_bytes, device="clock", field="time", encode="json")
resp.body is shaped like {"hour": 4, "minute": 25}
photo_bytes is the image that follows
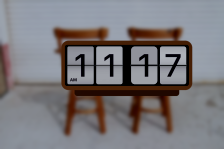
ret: {"hour": 11, "minute": 17}
